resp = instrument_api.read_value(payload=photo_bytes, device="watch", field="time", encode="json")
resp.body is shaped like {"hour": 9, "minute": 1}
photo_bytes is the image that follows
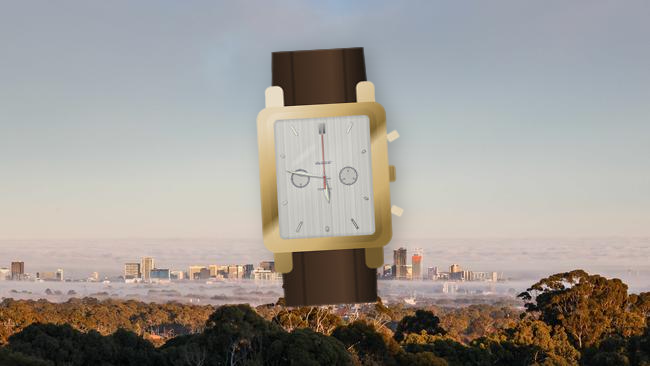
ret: {"hour": 5, "minute": 47}
